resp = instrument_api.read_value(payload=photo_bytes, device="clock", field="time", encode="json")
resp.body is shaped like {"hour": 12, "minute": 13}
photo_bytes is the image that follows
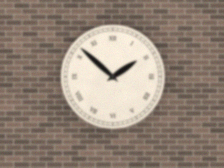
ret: {"hour": 1, "minute": 52}
